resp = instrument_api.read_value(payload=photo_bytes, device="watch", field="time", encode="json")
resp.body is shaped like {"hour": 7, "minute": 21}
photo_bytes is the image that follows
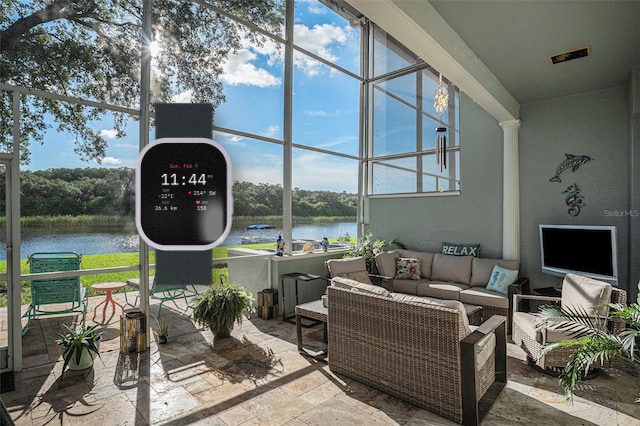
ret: {"hour": 11, "minute": 44}
